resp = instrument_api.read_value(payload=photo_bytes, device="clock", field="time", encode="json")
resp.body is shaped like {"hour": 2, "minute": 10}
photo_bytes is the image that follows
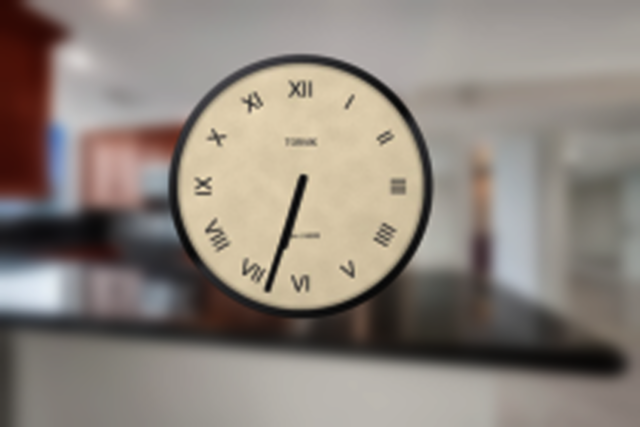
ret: {"hour": 6, "minute": 33}
